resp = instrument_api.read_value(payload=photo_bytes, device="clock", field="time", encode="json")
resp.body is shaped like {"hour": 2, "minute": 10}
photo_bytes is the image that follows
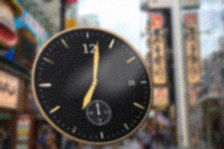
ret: {"hour": 7, "minute": 2}
